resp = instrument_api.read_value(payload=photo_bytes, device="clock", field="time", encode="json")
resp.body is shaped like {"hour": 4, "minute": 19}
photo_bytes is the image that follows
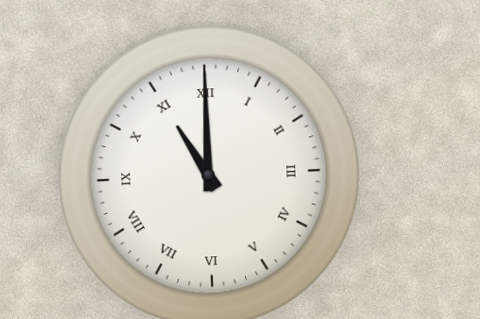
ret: {"hour": 11, "minute": 0}
